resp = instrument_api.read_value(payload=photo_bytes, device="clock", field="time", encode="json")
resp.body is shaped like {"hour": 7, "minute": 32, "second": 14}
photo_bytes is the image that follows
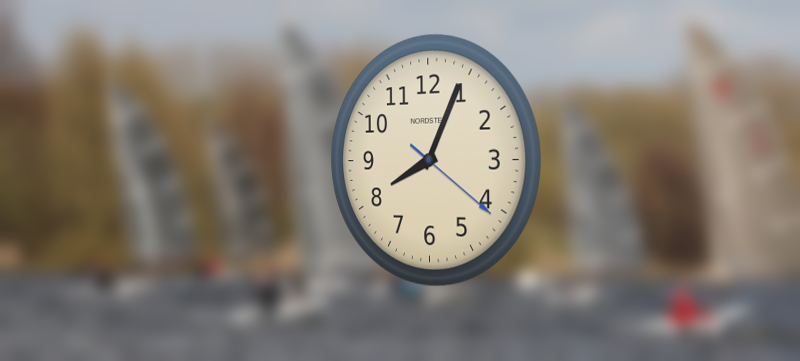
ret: {"hour": 8, "minute": 4, "second": 21}
